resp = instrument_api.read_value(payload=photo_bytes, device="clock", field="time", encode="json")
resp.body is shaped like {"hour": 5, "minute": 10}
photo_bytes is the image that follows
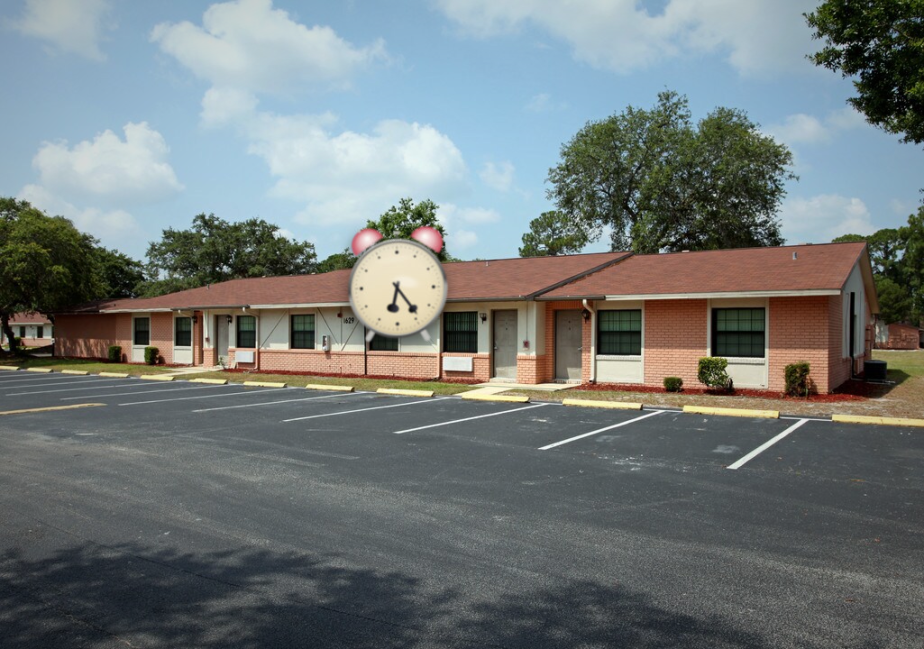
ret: {"hour": 6, "minute": 24}
